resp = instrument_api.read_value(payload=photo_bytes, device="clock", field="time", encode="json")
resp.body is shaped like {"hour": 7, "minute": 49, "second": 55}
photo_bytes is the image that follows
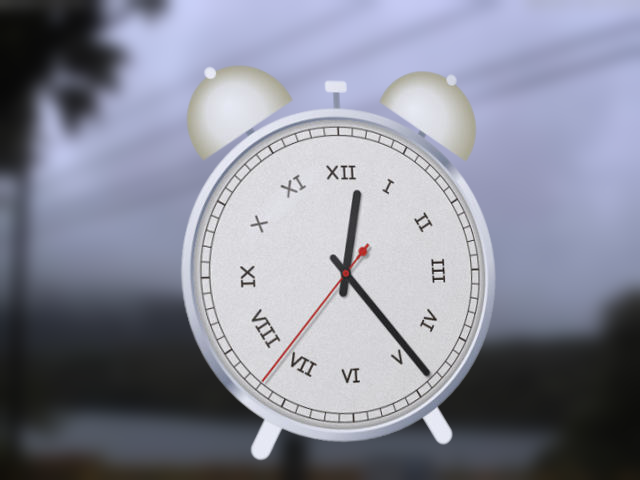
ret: {"hour": 12, "minute": 23, "second": 37}
